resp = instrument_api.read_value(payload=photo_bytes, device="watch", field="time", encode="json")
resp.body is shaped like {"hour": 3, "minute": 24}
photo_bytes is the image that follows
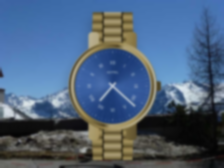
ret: {"hour": 7, "minute": 22}
